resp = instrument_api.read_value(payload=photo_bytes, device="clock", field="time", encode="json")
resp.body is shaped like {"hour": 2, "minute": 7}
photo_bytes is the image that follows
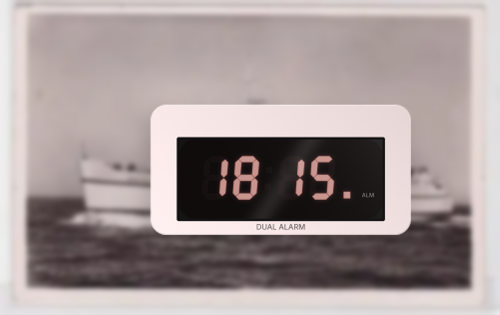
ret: {"hour": 18, "minute": 15}
